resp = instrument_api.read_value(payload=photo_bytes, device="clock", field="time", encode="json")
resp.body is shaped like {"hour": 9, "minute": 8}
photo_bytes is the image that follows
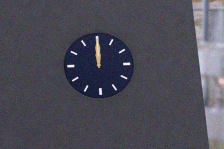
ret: {"hour": 12, "minute": 0}
